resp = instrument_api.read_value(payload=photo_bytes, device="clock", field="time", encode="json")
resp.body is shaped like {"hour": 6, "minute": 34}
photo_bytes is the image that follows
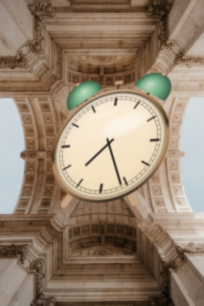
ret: {"hour": 7, "minute": 26}
